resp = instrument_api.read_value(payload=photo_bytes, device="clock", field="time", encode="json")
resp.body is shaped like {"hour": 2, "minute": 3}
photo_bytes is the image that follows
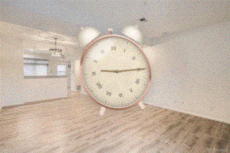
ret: {"hour": 9, "minute": 15}
